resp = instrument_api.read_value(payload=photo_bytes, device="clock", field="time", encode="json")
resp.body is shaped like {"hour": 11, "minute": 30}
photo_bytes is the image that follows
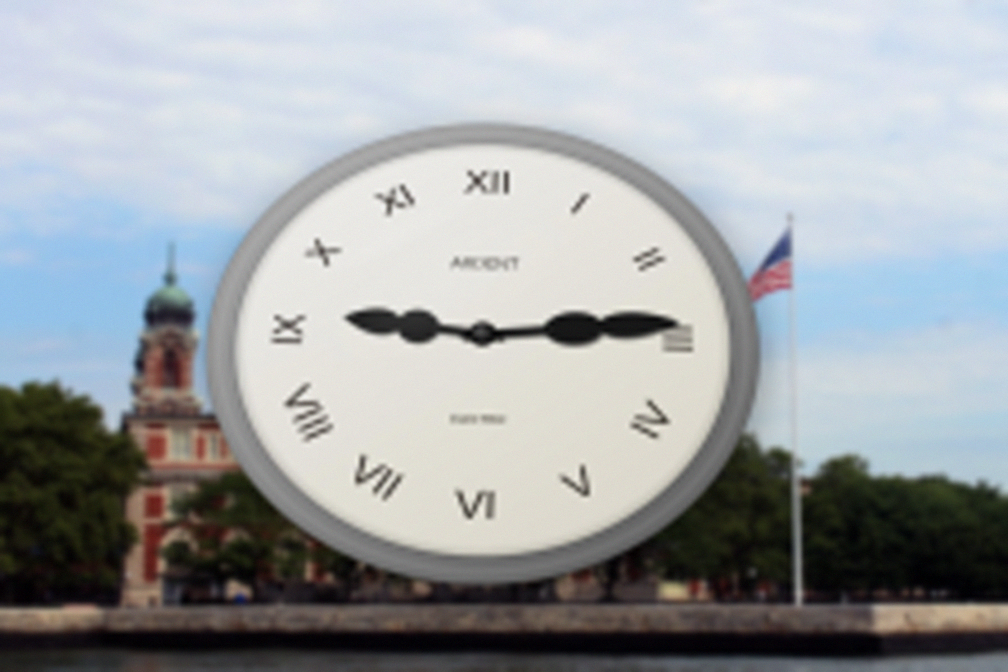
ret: {"hour": 9, "minute": 14}
